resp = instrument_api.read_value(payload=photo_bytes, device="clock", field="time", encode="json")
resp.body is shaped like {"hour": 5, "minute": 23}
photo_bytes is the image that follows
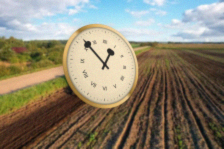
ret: {"hour": 12, "minute": 52}
